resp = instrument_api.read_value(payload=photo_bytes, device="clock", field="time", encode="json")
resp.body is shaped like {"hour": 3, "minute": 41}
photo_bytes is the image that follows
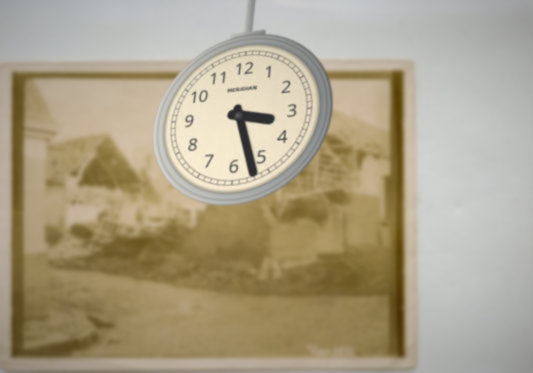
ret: {"hour": 3, "minute": 27}
